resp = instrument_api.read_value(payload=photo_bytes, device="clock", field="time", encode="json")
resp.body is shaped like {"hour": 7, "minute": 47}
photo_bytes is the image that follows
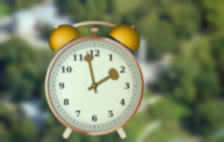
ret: {"hour": 1, "minute": 58}
